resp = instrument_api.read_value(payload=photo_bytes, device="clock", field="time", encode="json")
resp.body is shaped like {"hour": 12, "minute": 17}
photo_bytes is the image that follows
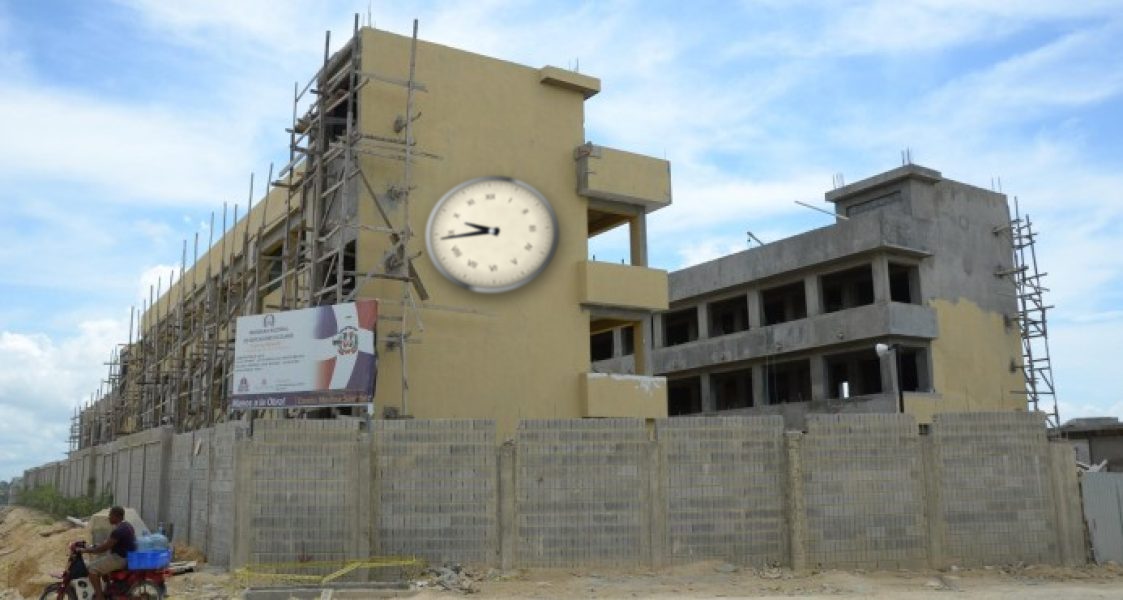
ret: {"hour": 9, "minute": 44}
